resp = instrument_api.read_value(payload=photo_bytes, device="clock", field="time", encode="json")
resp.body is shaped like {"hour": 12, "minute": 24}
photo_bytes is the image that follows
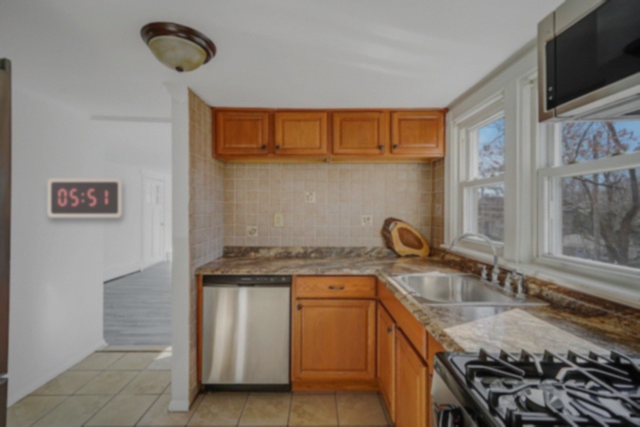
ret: {"hour": 5, "minute": 51}
